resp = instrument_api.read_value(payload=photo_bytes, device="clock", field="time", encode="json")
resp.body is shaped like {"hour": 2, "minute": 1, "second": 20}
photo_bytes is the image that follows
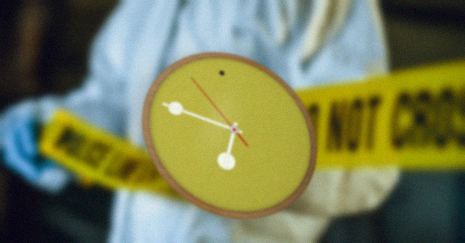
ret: {"hour": 6, "minute": 48, "second": 55}
